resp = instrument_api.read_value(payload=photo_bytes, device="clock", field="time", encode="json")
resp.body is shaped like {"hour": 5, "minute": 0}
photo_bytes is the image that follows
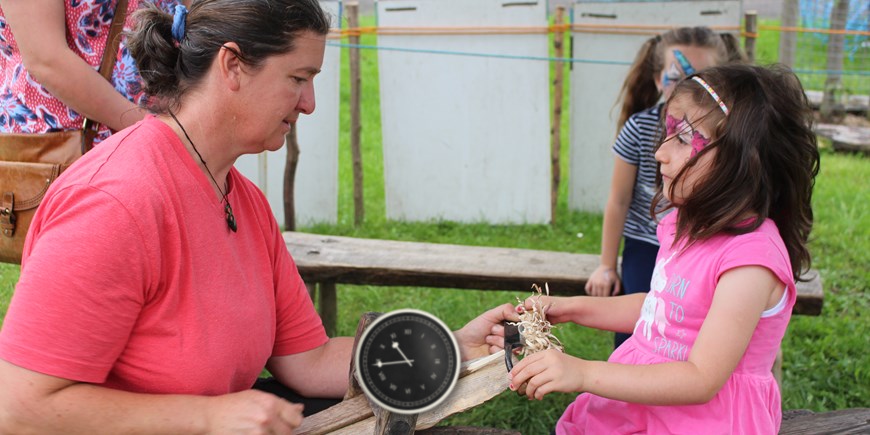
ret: {"hour": 10, "minute": 44}
